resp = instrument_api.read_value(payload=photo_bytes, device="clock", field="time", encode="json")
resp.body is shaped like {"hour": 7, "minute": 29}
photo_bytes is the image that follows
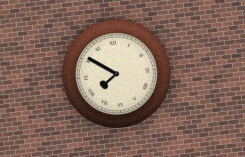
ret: {"hour": 7, "minute": 51}
